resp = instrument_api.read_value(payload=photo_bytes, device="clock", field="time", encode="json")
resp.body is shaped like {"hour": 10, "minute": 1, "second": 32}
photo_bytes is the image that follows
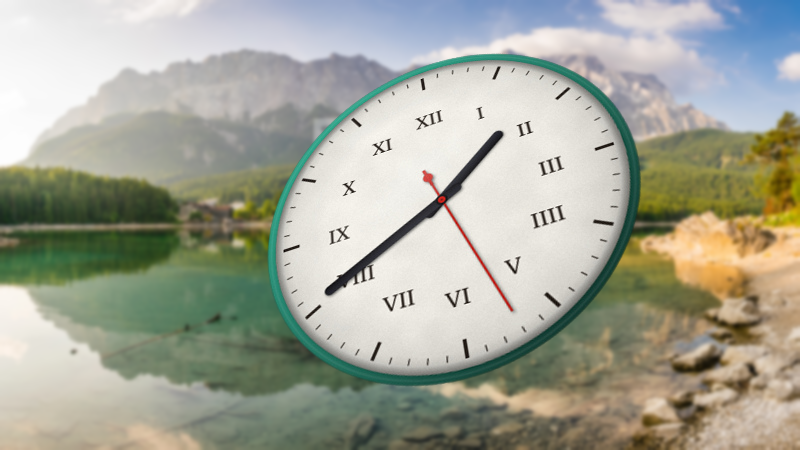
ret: {"hour": 1, "minute": 40, "second": 27}
